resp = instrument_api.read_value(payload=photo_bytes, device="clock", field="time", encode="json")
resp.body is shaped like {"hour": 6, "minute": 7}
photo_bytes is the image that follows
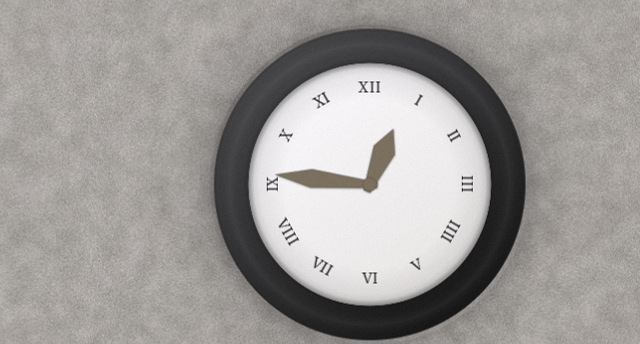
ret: {"hour": 12, "minute": 46}
